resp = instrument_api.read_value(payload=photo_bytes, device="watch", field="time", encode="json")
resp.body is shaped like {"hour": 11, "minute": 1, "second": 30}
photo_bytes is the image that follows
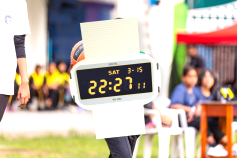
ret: {"hour": 22, "minute": 27, "second": 11}
